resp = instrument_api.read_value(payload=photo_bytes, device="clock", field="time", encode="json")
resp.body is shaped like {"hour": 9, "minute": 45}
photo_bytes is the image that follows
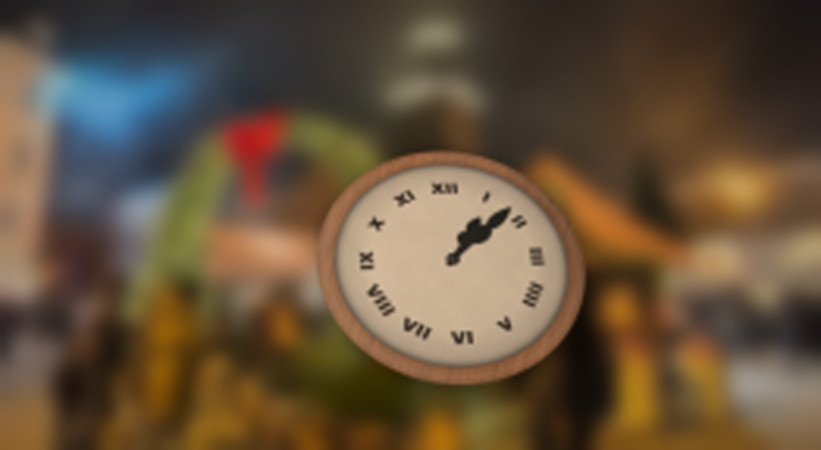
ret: {"hour": 1, "minute": 8}
